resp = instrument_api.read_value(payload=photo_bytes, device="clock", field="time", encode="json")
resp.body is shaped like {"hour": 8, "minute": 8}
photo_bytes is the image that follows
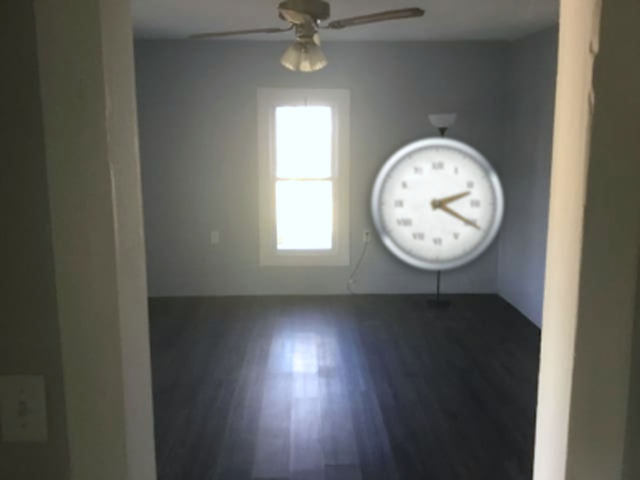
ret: {"hour": 2, "minute": 20}
